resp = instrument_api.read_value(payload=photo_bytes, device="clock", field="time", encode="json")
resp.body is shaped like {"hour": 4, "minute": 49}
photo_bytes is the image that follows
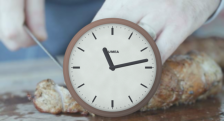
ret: {"hour": 11, "minute": 13}
